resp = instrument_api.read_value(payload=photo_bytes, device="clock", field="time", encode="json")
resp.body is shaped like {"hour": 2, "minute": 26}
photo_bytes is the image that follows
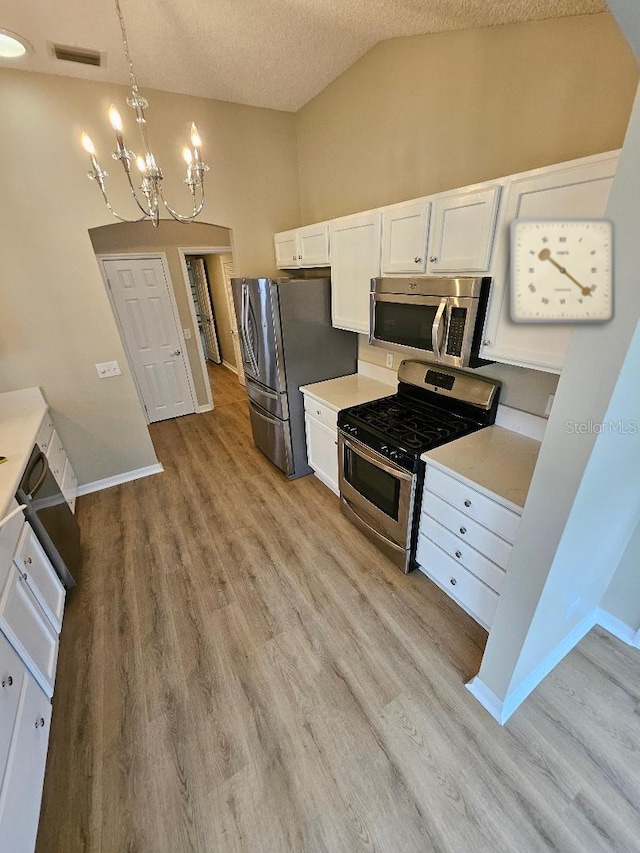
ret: {"hour": 10, "minute": 22}
